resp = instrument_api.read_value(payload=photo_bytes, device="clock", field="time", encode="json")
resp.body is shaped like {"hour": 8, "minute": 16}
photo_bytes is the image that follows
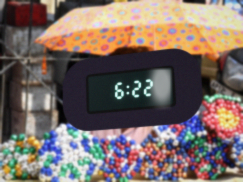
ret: {"hour": 6, "minute": 22}
